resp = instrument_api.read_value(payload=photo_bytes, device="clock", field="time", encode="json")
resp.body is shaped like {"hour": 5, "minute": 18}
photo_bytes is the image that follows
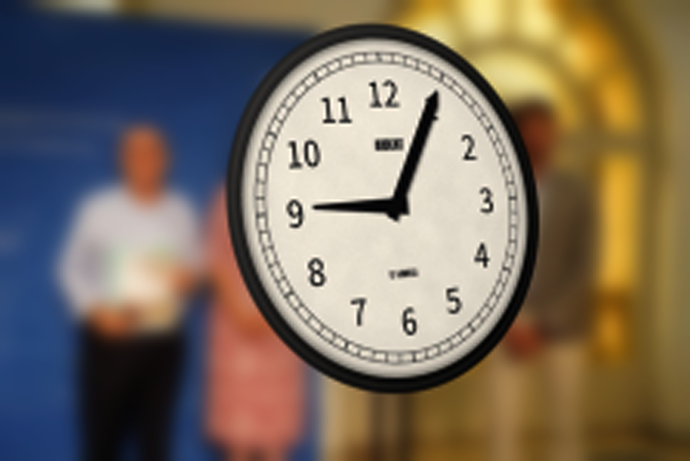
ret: {"hour": 9, "minute": 5}
